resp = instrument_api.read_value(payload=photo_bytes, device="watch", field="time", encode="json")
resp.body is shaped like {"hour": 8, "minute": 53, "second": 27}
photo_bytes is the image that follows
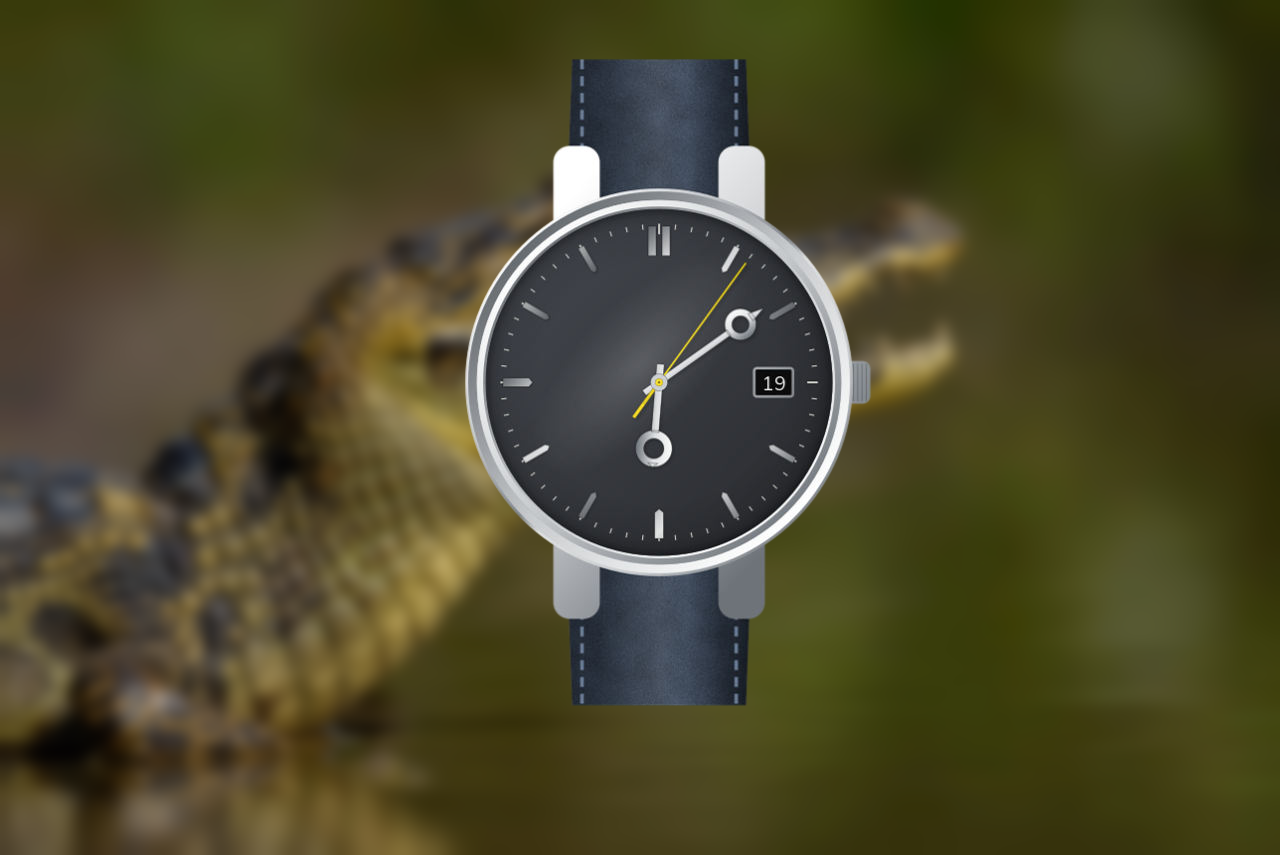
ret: {"hour": 6, "minute": 9, "second": 6}
